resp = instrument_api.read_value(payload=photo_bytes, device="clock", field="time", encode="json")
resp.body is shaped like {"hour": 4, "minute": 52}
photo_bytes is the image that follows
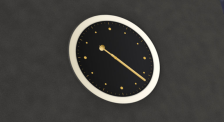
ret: {"hour": 10, "minute": 22}
